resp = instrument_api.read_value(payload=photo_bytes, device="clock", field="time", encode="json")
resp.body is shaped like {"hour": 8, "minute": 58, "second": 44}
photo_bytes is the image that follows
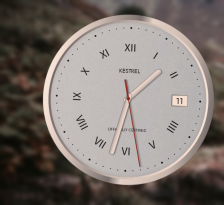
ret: {"hour": 1, "minute": 32, "second": 28}
